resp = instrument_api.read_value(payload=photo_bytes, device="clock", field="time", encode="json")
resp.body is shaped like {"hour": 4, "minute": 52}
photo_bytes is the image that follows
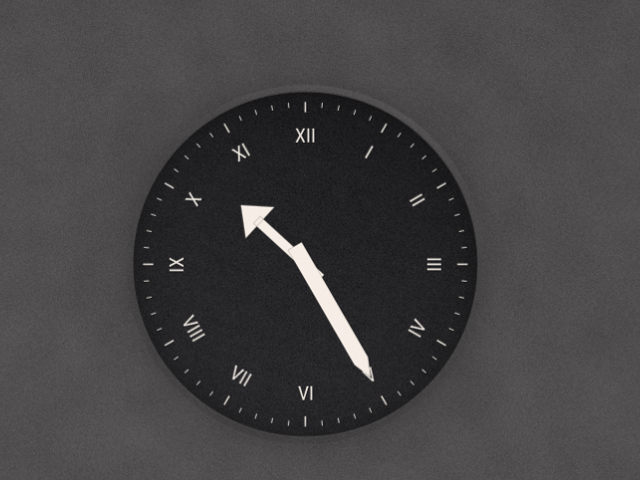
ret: {"hour": 10, "minute": 25}
